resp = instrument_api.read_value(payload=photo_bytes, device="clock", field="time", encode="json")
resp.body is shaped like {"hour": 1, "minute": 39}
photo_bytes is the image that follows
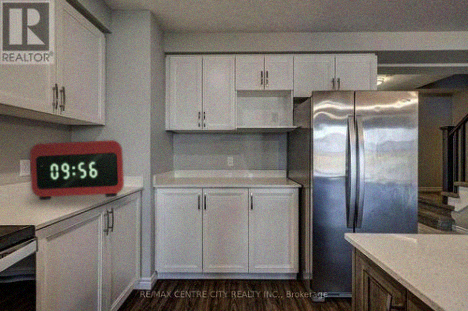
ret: {"hour": 9, "minute": 56}
